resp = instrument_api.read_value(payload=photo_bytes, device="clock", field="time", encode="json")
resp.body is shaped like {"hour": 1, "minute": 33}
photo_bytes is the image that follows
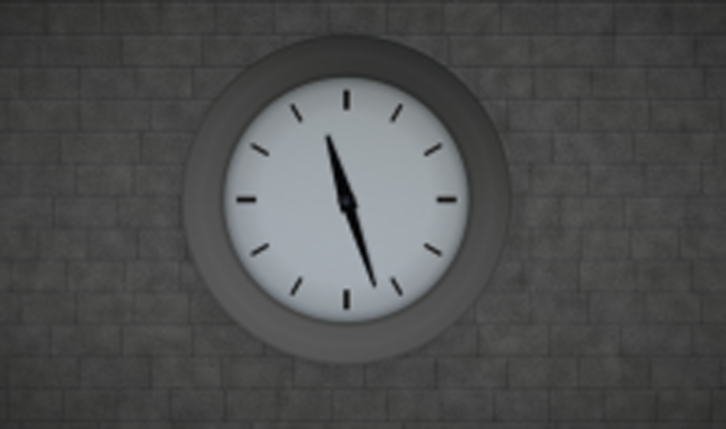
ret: {"hour": 11, "minute": 27}
